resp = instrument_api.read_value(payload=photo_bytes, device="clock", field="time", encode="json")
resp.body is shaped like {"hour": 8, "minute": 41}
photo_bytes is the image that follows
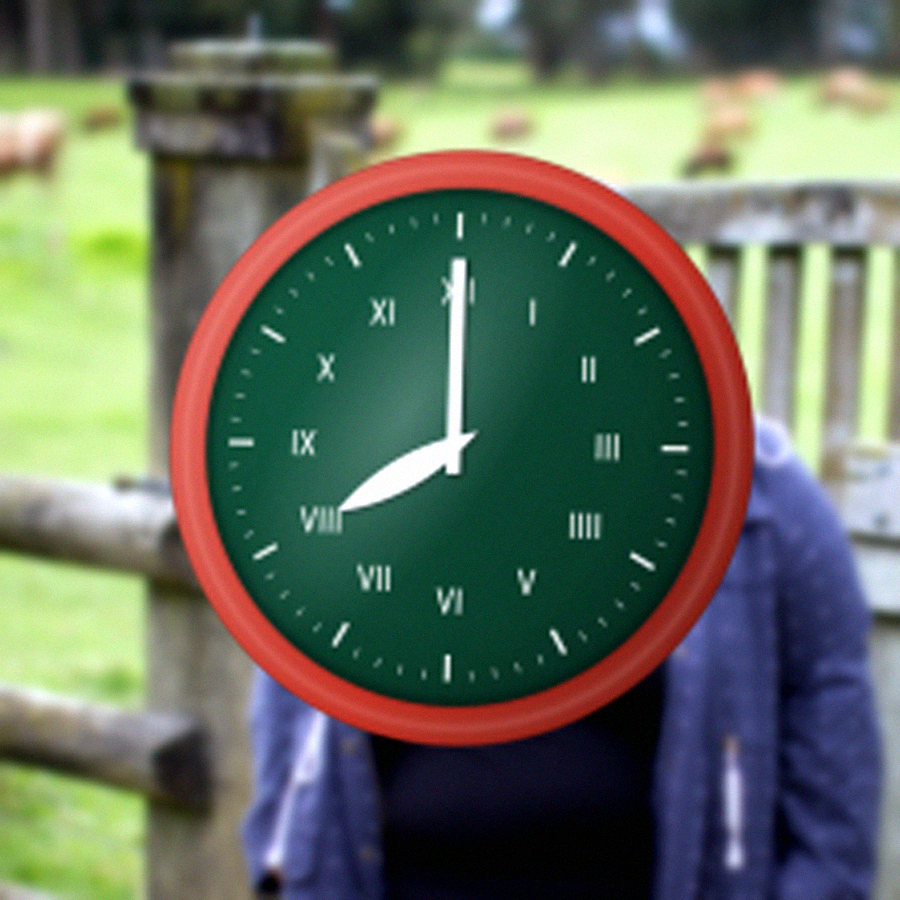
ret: {"hour": 8, "minute": 0}
